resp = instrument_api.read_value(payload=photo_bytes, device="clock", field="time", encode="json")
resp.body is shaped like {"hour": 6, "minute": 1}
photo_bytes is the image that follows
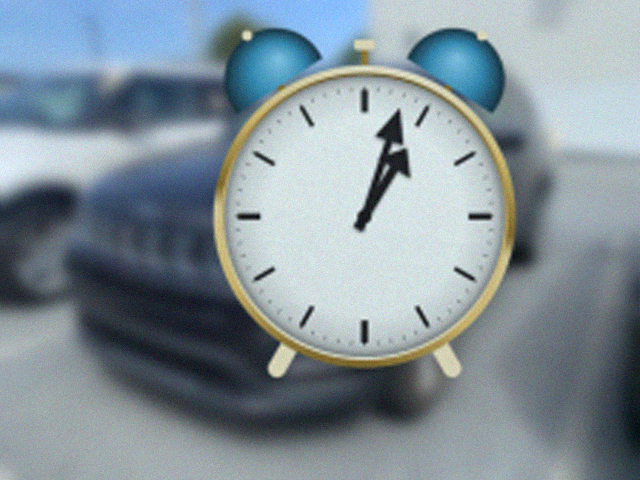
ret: {"hour": 1, "minute": 3}
